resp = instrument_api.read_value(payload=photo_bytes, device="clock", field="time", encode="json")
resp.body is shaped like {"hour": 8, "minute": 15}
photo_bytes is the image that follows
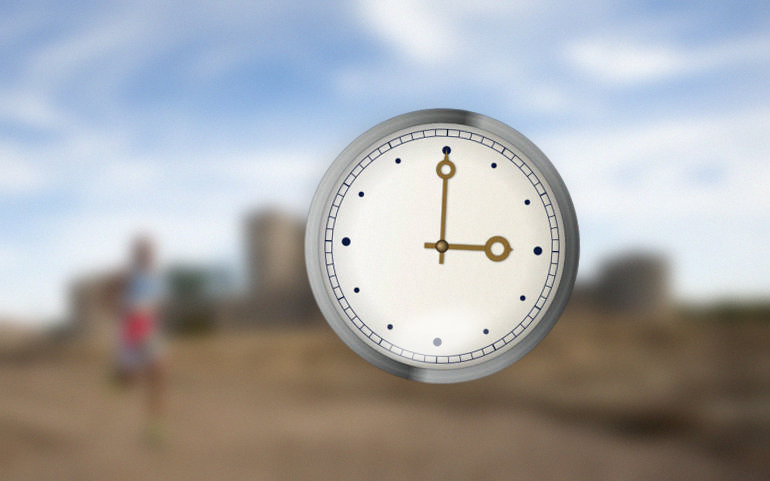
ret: {"hour": 3, "minute": 0}
